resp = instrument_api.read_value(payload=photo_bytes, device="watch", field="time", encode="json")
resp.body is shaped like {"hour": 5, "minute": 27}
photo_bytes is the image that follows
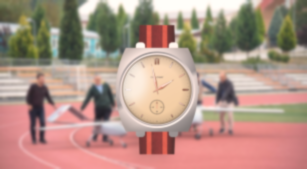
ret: {"hour": 1, "minute": 58}
